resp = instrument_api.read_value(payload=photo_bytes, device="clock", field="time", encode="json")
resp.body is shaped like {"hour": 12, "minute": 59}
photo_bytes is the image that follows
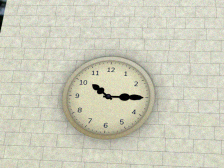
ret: {"hour": 10, "minute": 15}
